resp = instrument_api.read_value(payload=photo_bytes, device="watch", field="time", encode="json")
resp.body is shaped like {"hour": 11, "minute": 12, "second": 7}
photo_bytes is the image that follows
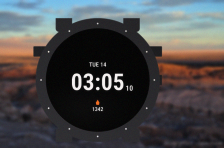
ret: {"hour": 3, "minute": 5, "second": 10}
